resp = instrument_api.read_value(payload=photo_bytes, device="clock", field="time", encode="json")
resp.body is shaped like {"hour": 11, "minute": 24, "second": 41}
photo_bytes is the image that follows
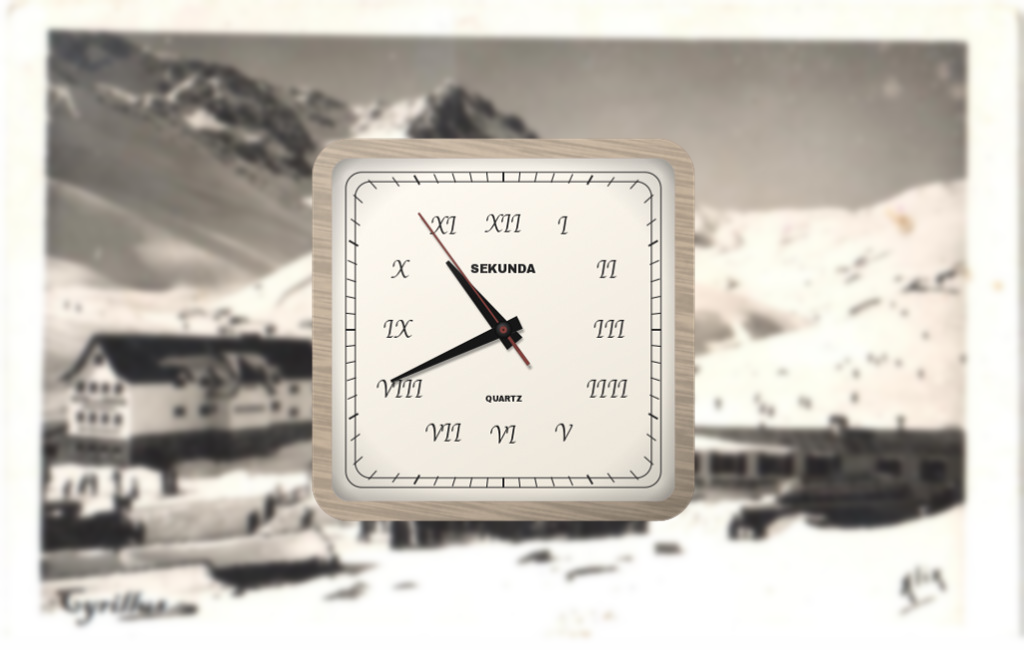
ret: {"hour": 10, "minute": 40, "second": 54}
